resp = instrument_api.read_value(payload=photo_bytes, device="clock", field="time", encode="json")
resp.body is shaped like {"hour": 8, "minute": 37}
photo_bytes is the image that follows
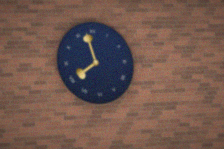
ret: {"hour": 7, "minute": 58}
